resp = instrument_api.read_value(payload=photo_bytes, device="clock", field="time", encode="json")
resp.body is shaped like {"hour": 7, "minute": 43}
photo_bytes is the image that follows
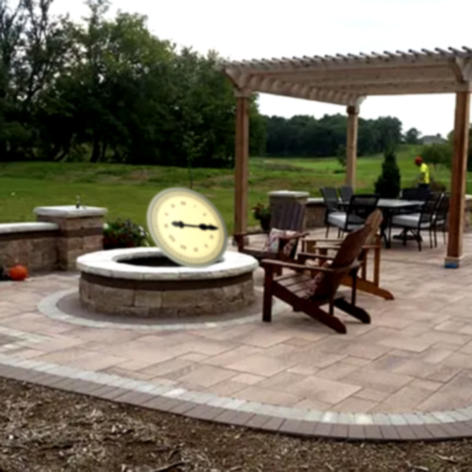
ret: {"hour": 9, "minute": 16}
